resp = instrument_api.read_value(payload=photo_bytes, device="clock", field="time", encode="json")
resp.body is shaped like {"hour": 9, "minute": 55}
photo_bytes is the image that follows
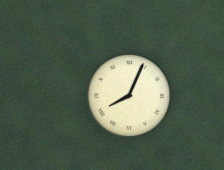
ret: {"hour": 8, "minute": 4}
